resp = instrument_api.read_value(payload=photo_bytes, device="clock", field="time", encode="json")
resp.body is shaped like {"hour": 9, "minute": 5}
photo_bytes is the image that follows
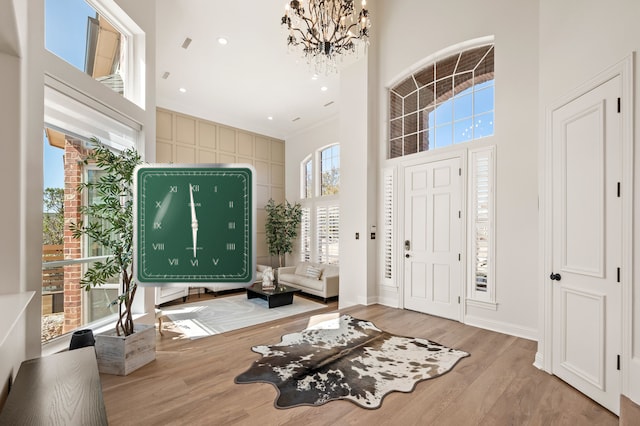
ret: {"hour": 5, "minute": 59}
